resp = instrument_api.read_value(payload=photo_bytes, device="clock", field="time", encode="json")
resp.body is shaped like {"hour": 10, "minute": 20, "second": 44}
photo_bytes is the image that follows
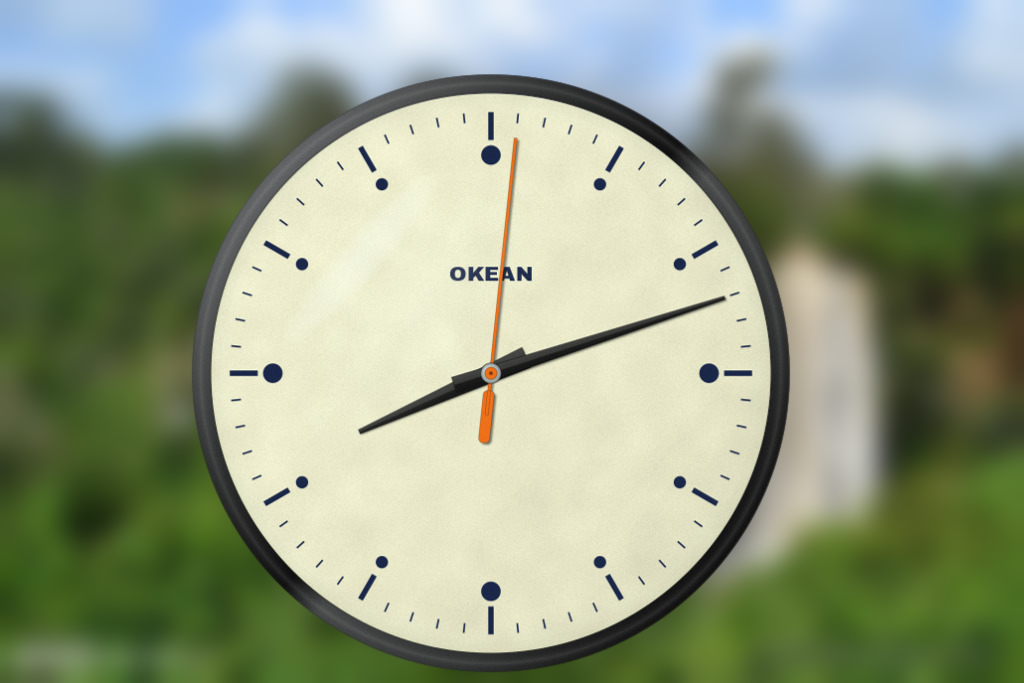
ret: {"hour": 8, "minute": 12, "second": 1}
